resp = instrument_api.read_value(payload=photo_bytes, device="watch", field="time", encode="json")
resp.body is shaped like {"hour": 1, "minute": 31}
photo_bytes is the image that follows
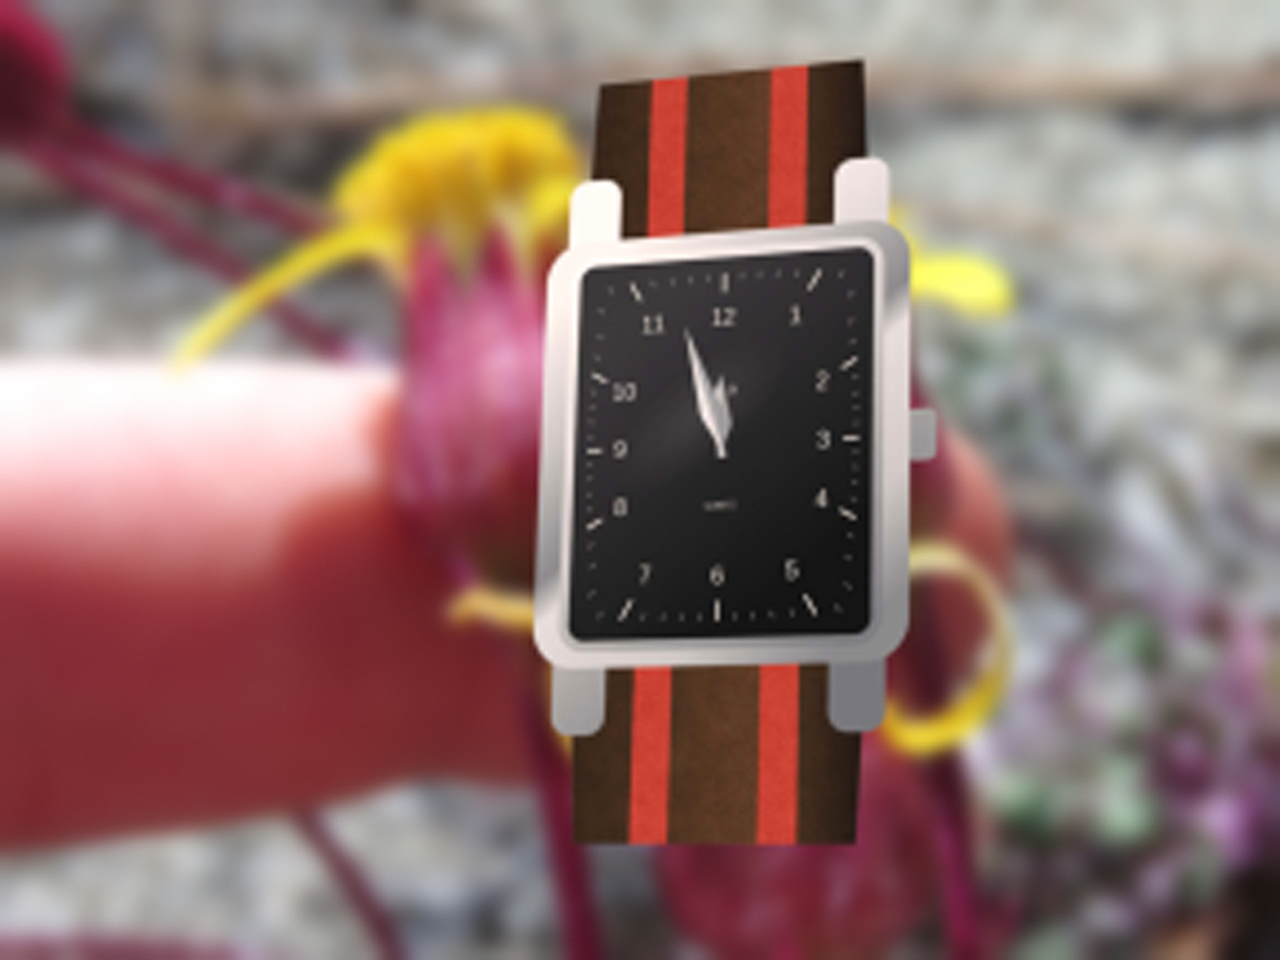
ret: {"hour": 11, "minute": 57}
